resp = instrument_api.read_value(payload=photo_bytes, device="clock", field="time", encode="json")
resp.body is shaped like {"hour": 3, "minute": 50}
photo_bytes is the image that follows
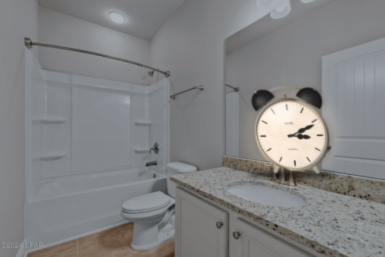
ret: {"hour": 3, "minute": 11}
